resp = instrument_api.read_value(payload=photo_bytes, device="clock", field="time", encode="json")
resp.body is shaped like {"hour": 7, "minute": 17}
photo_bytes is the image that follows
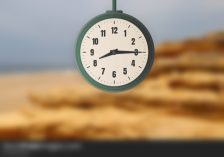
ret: {"hour": 8, "minute": 15}
